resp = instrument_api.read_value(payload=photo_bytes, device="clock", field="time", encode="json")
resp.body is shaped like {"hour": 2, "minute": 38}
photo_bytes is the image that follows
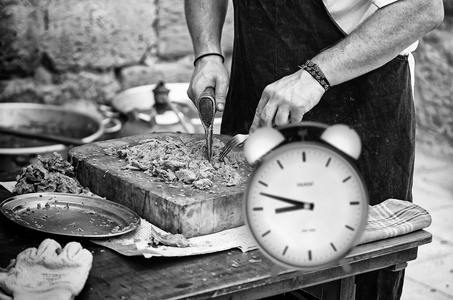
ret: {"hour": 8, "minute": 48}
